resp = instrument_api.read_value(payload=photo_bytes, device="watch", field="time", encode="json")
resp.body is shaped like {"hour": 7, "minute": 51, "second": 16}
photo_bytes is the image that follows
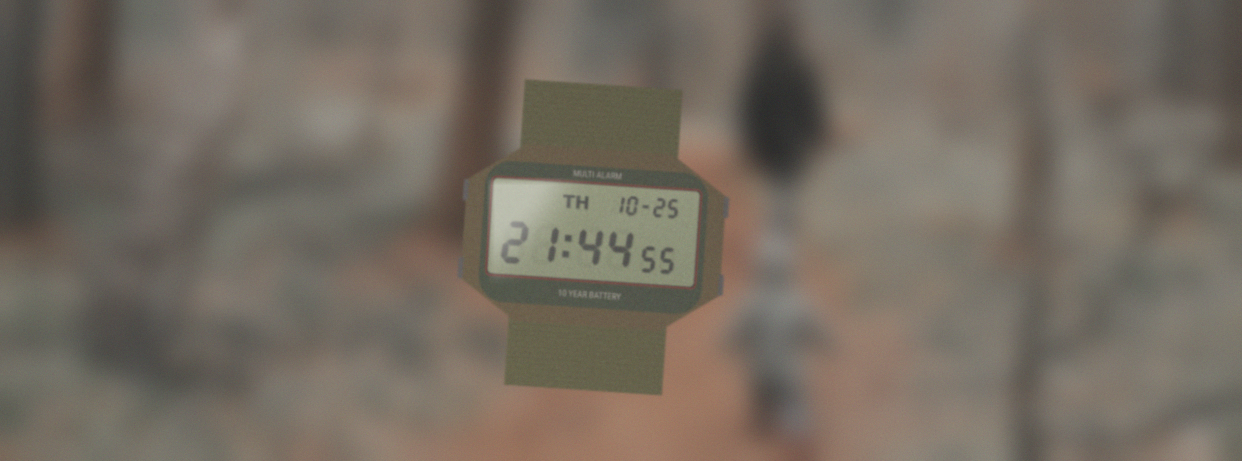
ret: {"hour": 21, "minute": 44, "second": 55}
